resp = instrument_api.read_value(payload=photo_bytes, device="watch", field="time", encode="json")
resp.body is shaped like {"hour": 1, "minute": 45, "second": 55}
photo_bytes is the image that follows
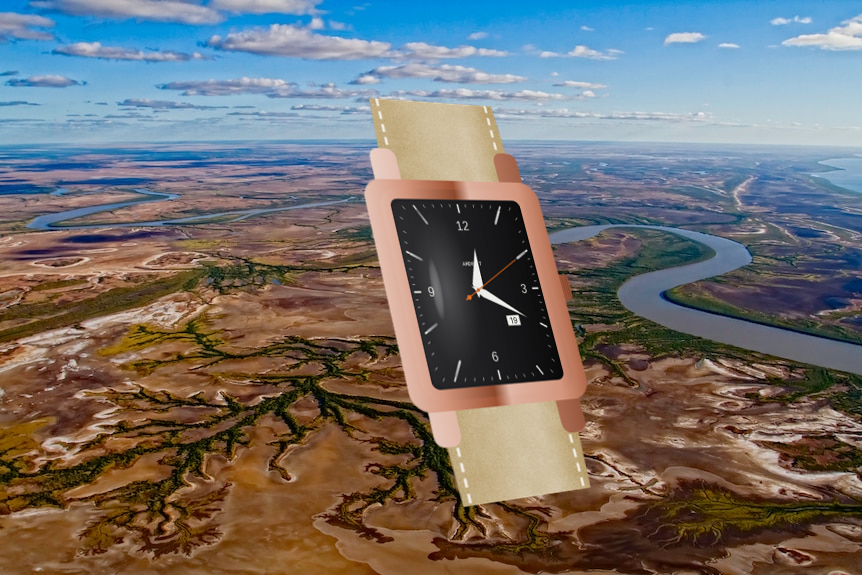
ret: {"hour": 12, "minute": 20, "second": 10}
